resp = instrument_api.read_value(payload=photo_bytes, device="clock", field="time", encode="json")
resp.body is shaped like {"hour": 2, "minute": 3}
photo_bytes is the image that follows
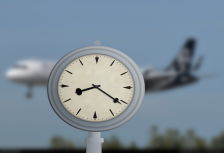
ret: {"hour": 8, "minute": 21}
